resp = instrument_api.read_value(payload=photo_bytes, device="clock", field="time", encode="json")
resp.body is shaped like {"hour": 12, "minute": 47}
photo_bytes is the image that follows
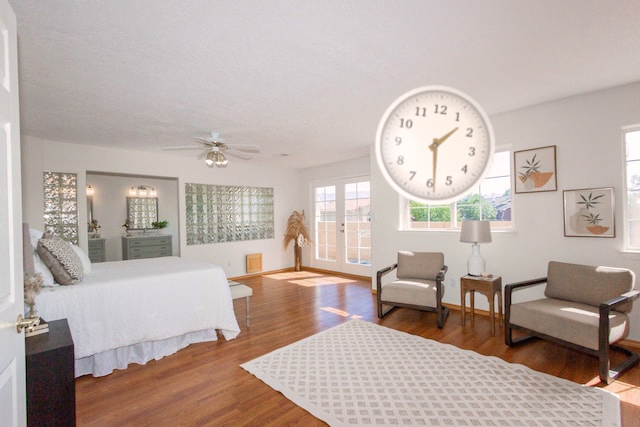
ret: {"hour": 1, "minute": 29}
